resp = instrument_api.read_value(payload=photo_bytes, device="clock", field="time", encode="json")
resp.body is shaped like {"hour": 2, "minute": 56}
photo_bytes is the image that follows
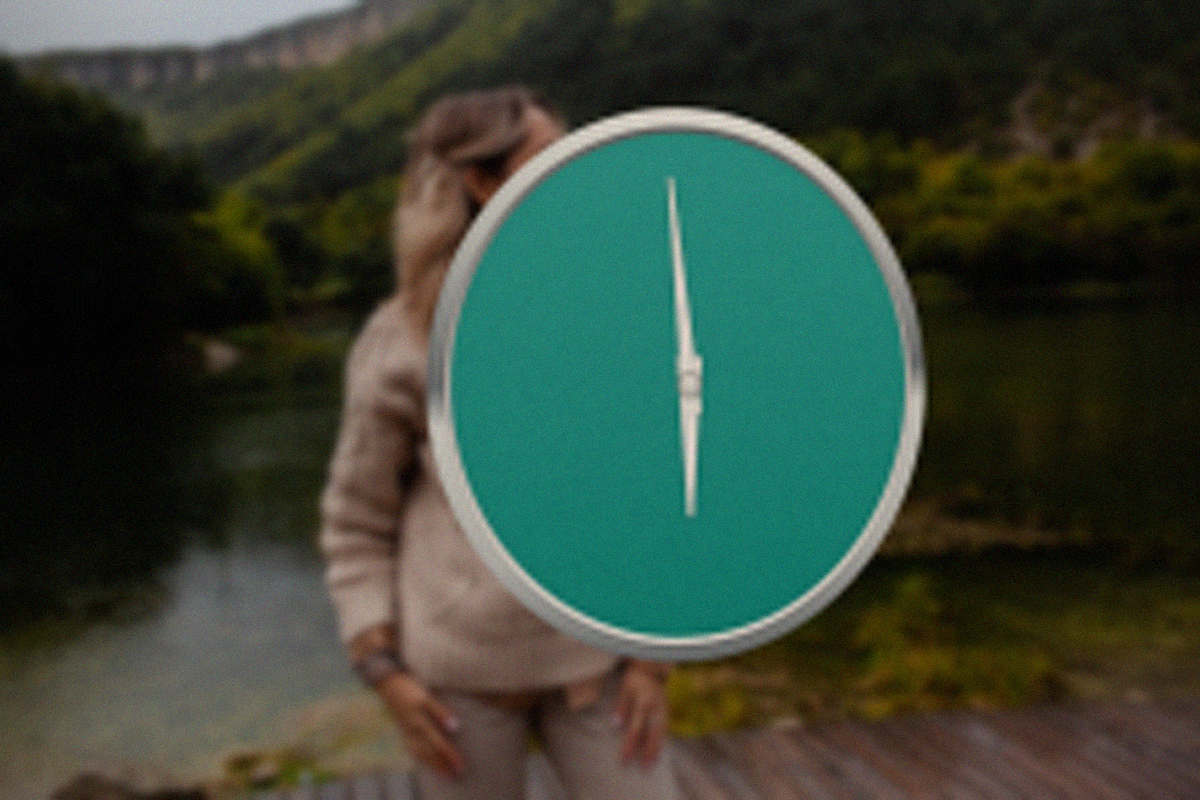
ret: {"hour": 5, "minute": 59}
